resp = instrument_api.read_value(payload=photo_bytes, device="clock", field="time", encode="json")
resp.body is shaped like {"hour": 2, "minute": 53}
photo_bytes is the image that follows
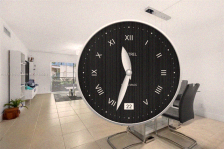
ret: {"hour": 11, "minute": 33}
